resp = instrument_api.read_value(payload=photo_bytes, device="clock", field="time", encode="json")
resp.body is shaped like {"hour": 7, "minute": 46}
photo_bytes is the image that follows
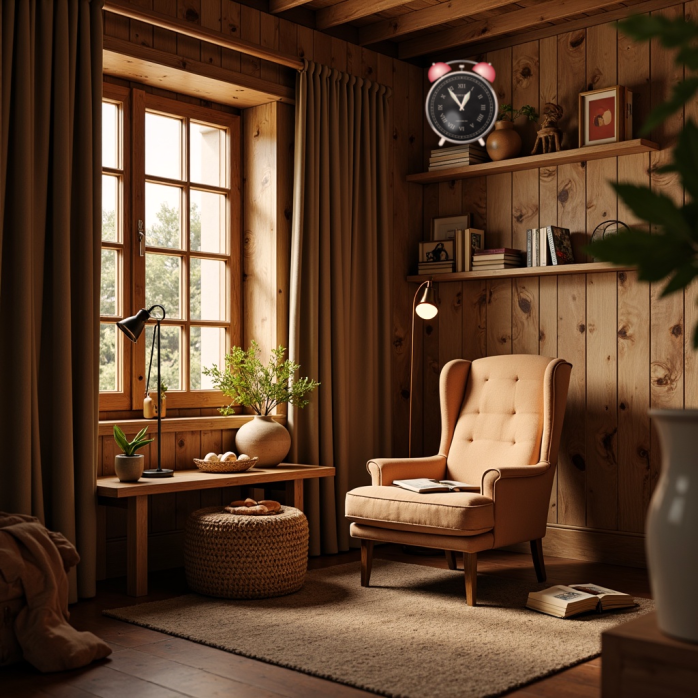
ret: {"hour": 12, "minute": 54}
